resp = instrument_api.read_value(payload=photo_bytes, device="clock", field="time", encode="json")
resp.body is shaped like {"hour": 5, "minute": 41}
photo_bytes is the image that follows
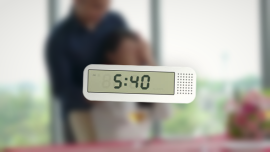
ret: {"hour": 5, "minute": 40}
